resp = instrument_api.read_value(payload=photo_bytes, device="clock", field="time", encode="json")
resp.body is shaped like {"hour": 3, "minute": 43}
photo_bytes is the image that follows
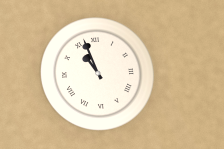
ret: {"hour": 10, "minute": 57}
